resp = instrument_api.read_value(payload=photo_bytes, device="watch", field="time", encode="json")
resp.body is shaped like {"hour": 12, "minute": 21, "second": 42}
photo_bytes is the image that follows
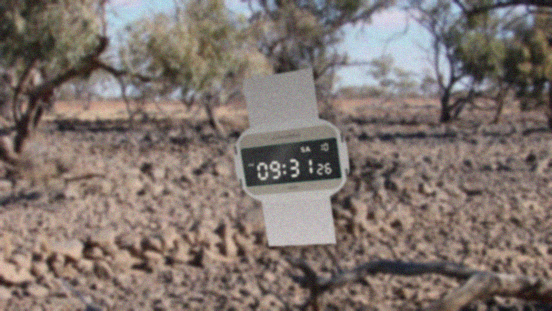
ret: {"hour": 9, "minute": 31, "second": 26}
